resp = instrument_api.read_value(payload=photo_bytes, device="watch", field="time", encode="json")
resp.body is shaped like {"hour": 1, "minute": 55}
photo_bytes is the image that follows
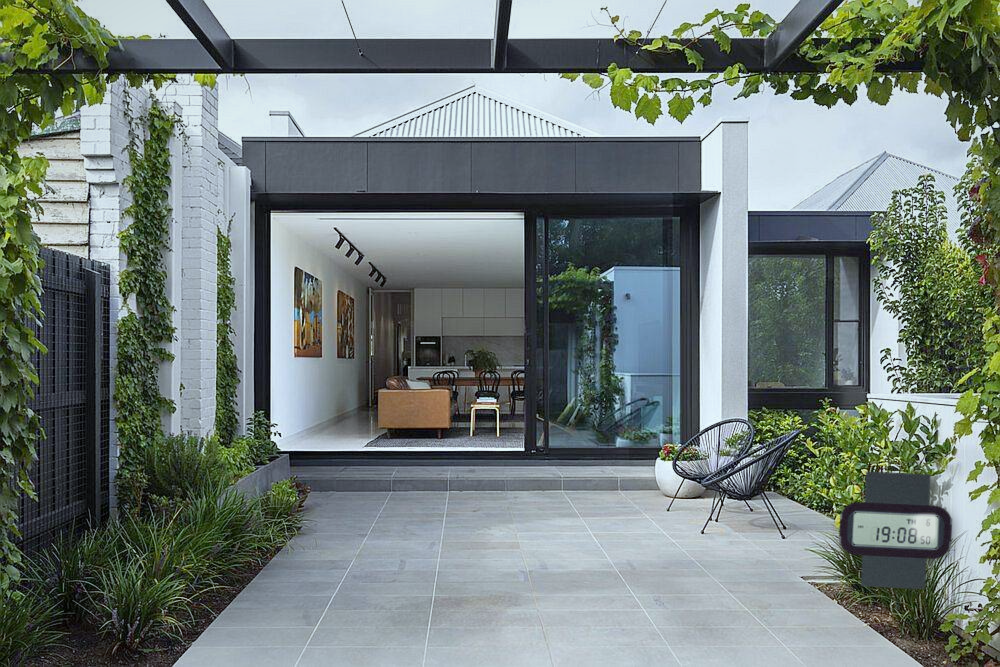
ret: {"hour": 19, "minute": 8}
